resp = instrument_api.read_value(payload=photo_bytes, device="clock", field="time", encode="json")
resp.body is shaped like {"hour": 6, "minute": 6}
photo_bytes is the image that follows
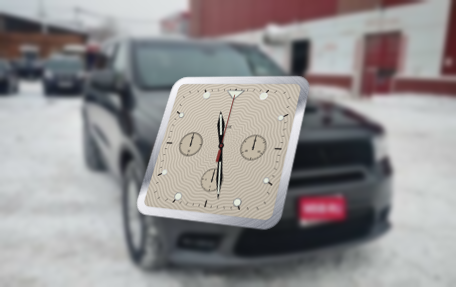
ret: {"hour": 11, "minute": 28}
